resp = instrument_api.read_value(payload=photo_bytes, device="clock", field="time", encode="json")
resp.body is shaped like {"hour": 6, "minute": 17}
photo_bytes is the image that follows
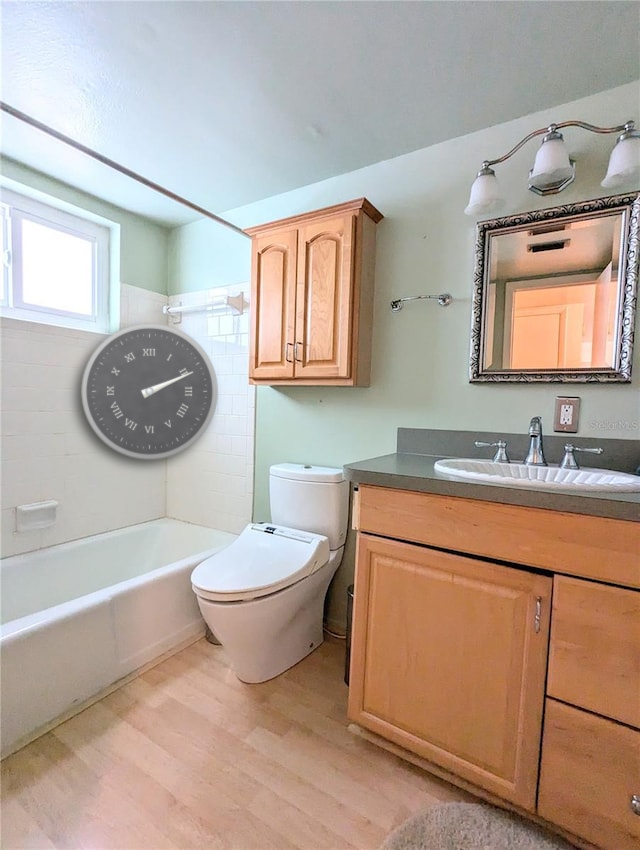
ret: {"hour": 2, "minute": 11}
